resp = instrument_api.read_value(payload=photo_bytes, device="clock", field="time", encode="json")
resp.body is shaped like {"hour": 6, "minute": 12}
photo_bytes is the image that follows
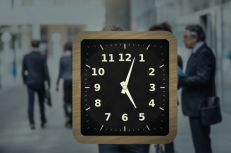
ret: {"hour": 5, "minute": 3}
